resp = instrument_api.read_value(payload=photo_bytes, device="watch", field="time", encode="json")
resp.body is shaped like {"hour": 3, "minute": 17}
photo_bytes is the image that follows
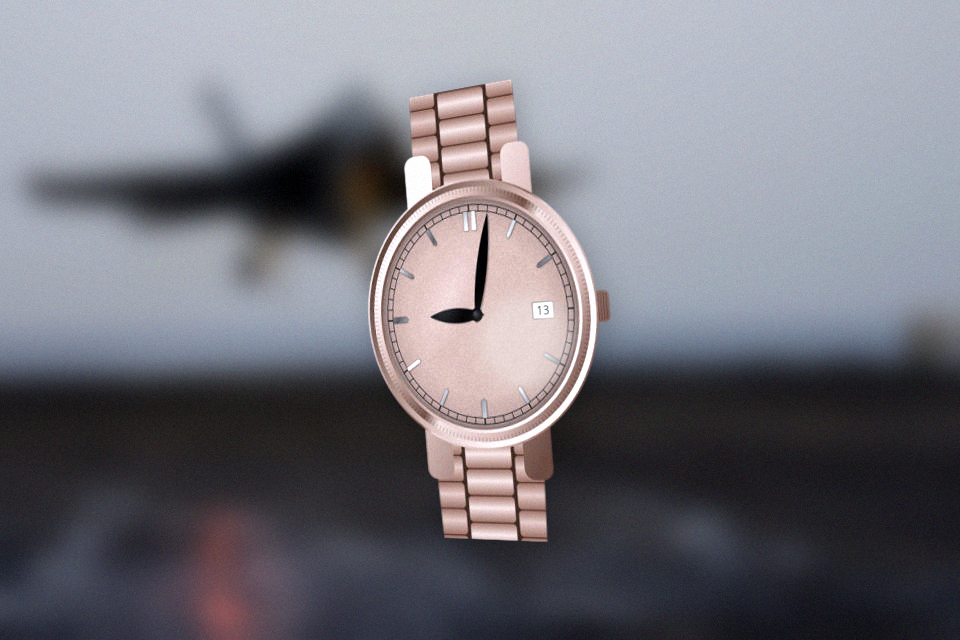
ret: {"hour": 9, "minute": 2}
